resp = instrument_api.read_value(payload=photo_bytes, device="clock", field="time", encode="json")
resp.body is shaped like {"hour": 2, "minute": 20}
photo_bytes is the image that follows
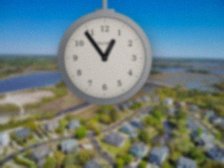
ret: {"hour": 12, "minute": 54}
